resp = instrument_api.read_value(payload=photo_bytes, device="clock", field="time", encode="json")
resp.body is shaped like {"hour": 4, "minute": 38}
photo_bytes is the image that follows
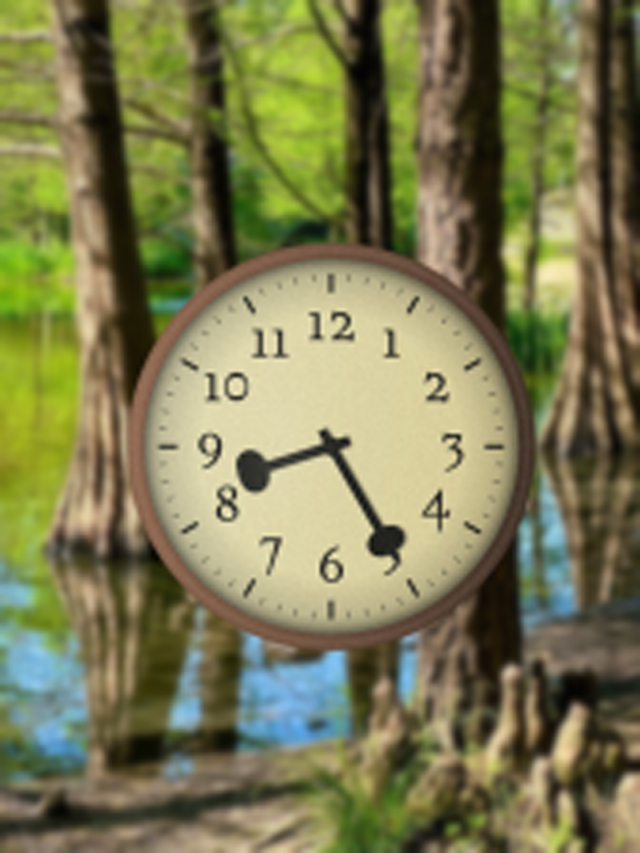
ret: {"hour": 8, "minute": 25}
